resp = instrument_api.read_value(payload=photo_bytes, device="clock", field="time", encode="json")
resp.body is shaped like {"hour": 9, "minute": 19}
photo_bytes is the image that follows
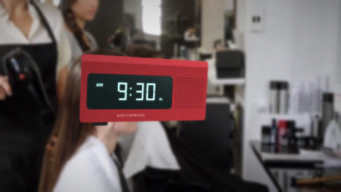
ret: {"hour": 9, "minute": 30}
